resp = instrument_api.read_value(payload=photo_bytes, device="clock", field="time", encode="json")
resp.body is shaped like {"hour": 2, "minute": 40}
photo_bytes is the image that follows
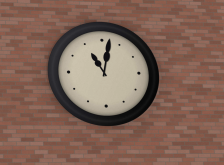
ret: {"hour": 11, "minute": 2}
